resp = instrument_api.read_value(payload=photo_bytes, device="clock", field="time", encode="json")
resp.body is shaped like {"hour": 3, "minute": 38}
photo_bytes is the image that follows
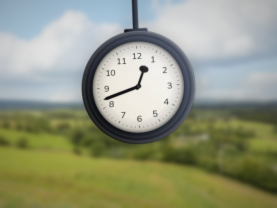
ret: {"hour": 12, "minute": 42}
